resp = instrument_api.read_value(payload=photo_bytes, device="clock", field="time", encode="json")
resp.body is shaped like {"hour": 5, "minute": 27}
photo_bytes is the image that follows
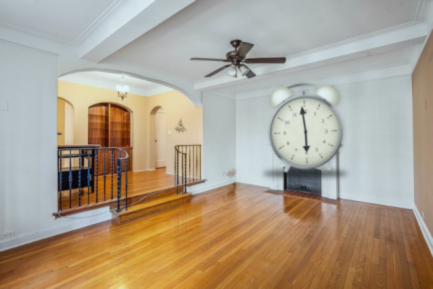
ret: {"hour": 5, "minute": 59}
